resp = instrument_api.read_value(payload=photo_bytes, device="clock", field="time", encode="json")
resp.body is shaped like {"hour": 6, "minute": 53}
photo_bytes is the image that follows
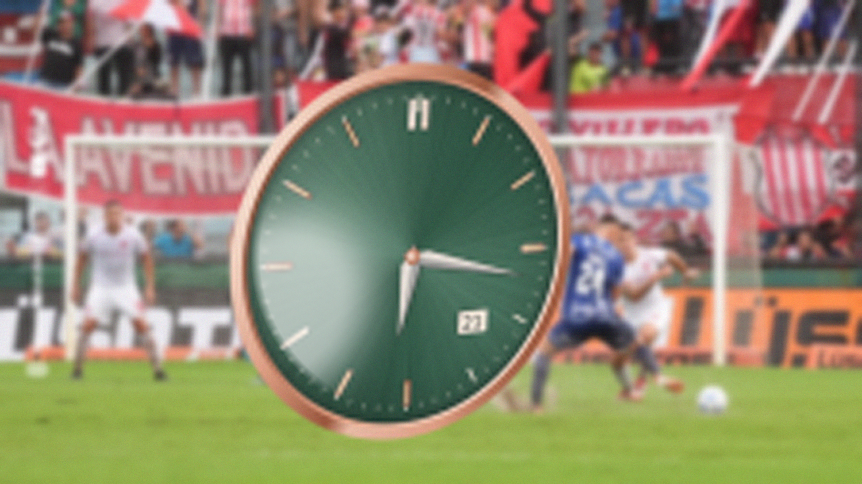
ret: {"hour": 6, "minute": 17}
